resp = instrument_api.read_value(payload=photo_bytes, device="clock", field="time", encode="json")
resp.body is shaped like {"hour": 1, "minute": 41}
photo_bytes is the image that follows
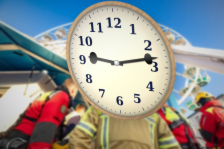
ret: {"hour": 9, "minute": 13}
